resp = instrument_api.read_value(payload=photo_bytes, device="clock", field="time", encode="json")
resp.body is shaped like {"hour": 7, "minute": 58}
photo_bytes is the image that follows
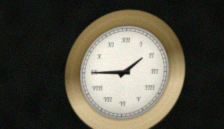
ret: {"hour": 1, "minute": 45}
